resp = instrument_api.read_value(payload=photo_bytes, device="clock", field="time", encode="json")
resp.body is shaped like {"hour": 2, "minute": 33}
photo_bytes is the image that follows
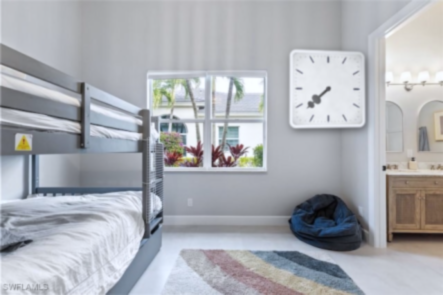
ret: {"hour": 7, "minute": 38}
